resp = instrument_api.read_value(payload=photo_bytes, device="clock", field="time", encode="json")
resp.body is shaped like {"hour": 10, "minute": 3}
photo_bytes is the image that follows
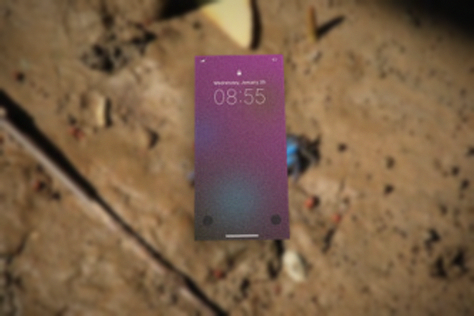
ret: {"hour": 8, "minute": 55}
